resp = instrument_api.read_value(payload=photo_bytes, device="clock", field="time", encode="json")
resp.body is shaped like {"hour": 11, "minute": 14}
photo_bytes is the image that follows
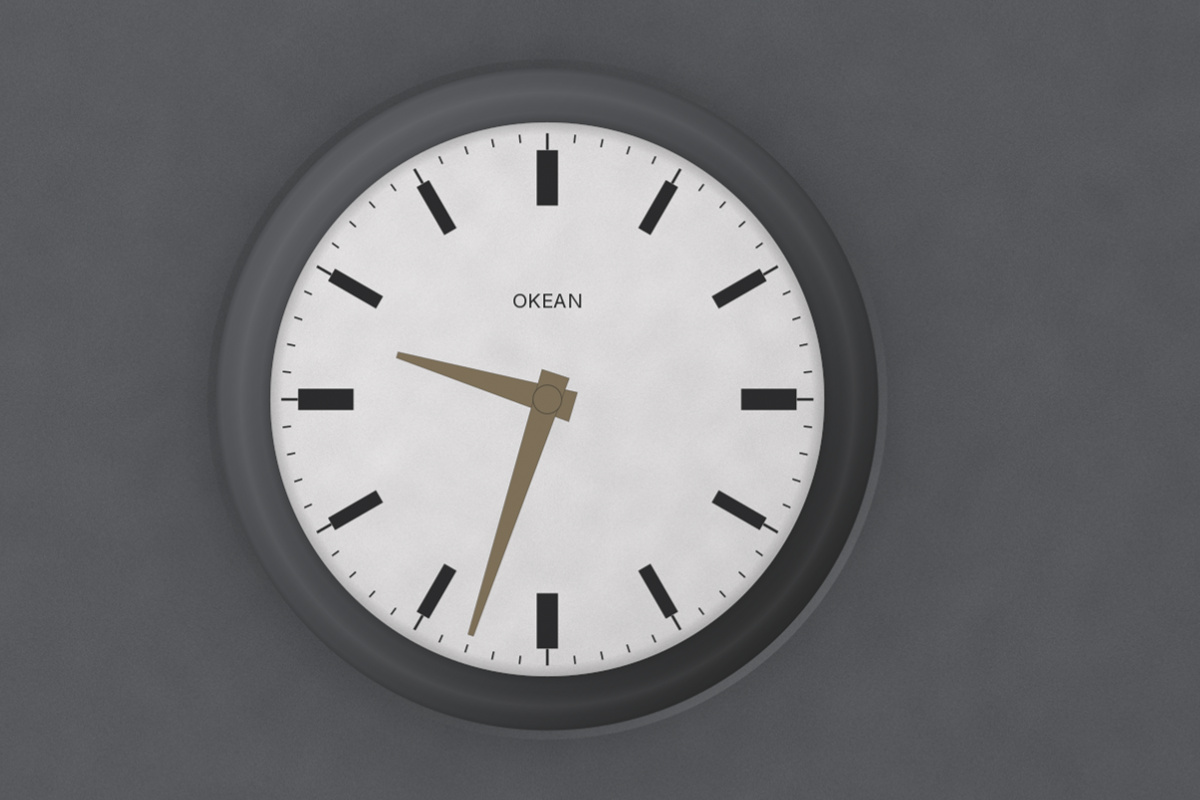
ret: {"hour": 9, "minute": 33}
